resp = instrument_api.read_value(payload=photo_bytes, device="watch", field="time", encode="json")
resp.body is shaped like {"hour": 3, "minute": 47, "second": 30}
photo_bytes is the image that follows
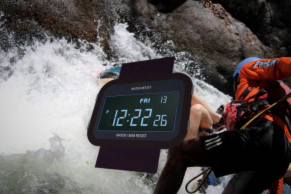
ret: {"hour": 12, "minute": 22, "second": 26}
